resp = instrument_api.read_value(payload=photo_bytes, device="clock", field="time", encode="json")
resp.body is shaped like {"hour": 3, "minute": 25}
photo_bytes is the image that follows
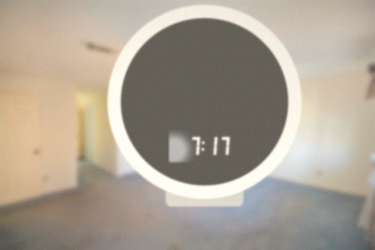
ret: {"hour": 7, "minute": 17}
